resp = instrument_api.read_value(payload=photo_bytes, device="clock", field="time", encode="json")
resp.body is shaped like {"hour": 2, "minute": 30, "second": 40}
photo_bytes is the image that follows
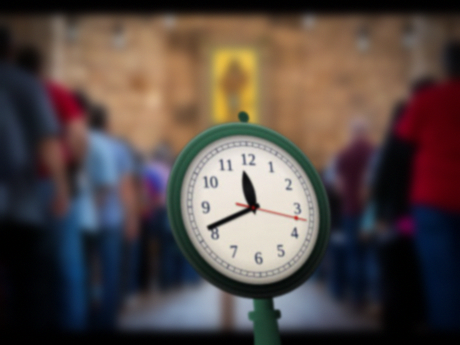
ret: {"hour": 11, "minute": 41, "second": 17}
